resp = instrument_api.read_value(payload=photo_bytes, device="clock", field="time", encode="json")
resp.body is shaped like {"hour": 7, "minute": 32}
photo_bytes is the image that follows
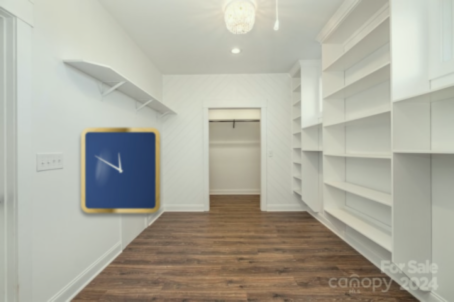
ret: {"hour": 11, "minute": 50}
